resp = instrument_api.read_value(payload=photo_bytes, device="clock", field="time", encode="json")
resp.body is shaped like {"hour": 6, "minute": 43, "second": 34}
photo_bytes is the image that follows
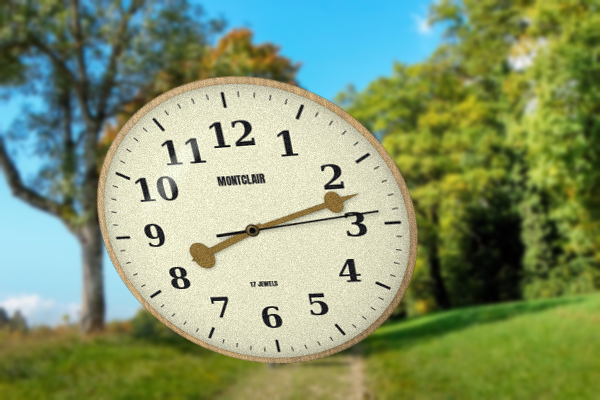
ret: {"hour": 8, "minute": 12, "second": 14}
